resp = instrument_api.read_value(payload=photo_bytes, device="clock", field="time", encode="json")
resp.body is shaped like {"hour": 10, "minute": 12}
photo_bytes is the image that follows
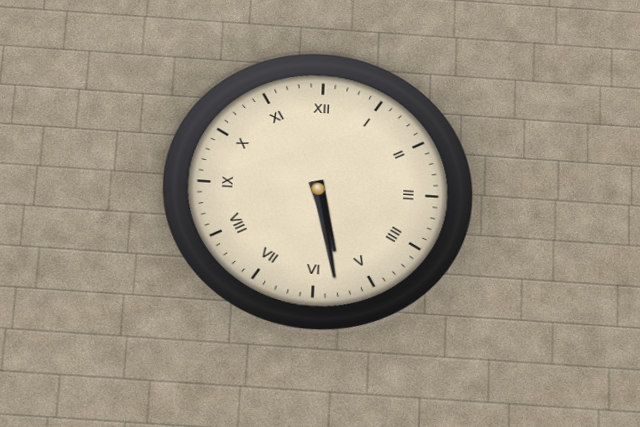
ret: {"hour": 5, "minute": 28}
